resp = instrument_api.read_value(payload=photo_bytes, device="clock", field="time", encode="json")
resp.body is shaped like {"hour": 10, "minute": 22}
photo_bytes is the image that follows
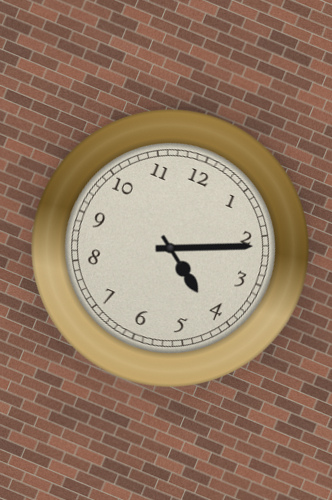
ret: {"hour": 4, "minute": 11}
